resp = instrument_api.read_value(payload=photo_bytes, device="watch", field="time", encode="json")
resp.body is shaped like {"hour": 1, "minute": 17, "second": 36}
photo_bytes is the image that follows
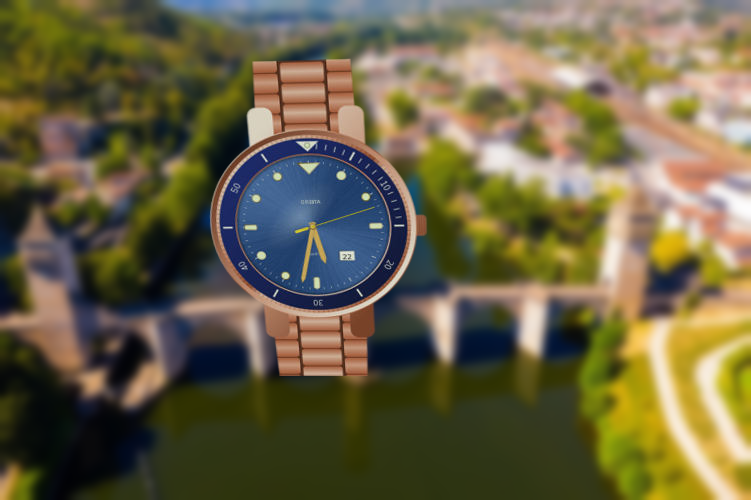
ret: {"hour": 5, "minute": 32, "second": 12}
